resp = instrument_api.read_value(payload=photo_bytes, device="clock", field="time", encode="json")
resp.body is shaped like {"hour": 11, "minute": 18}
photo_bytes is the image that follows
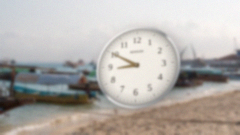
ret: {"hour": 8, "minute": 50}
